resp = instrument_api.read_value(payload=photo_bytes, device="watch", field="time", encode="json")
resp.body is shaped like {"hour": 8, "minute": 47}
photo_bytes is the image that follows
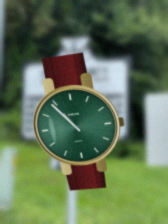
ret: {"hour": 10, "minute": 54}
